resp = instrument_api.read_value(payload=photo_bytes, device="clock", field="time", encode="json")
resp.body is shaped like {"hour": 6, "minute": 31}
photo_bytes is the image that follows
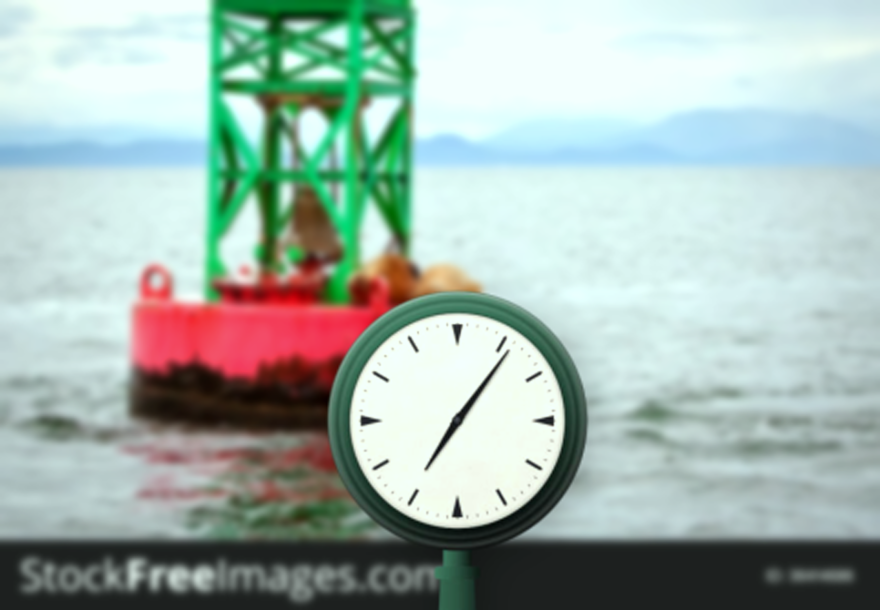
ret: {"hour": 7, "minute": 6}
